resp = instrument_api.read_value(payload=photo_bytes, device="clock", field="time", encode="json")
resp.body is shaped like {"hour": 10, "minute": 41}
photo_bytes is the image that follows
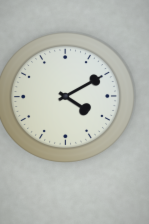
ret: {"hour": 4, "minute": 10}
